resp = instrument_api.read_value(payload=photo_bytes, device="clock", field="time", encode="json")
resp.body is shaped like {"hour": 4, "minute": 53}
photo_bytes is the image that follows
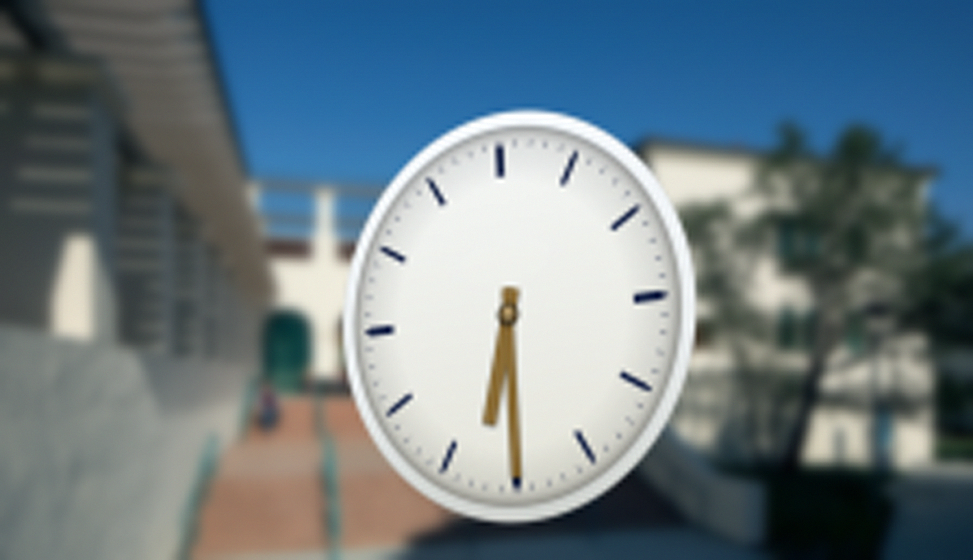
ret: {"hour": 6, "minute": 30}
